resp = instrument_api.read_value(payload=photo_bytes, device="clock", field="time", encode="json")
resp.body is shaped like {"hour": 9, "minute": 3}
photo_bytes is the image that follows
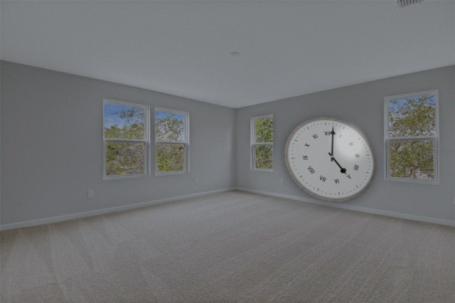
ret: {"hour": 5, "minute": 2}
